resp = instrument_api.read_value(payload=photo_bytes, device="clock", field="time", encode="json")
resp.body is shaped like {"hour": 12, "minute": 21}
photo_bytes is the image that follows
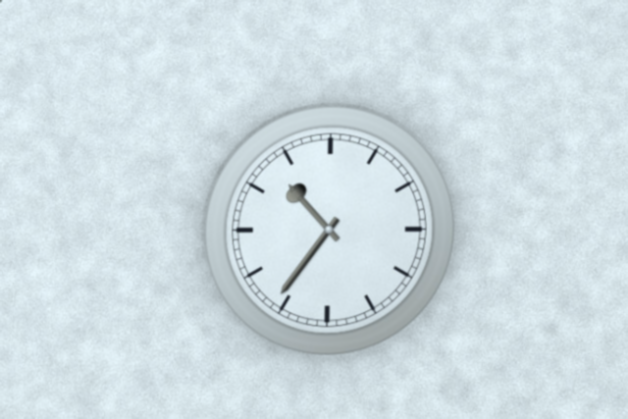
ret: {"hour": 10, "minute": 36}
